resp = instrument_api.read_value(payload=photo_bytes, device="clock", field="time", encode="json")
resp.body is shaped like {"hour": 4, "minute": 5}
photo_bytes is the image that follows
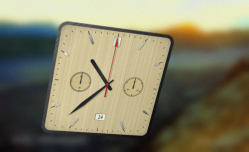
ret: {"hour": 10, "minute": 37}
